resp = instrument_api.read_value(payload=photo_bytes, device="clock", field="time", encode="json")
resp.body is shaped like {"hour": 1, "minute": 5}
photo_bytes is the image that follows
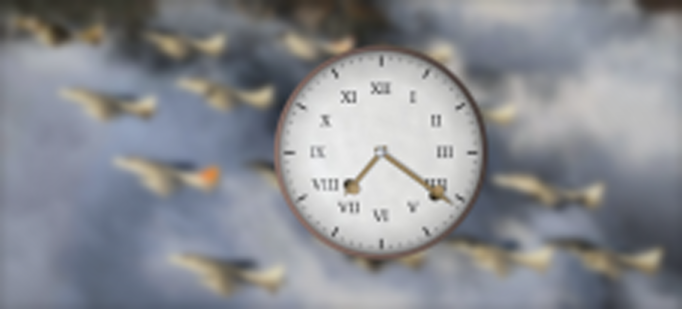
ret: {"hour": 7, "minute": 21}
